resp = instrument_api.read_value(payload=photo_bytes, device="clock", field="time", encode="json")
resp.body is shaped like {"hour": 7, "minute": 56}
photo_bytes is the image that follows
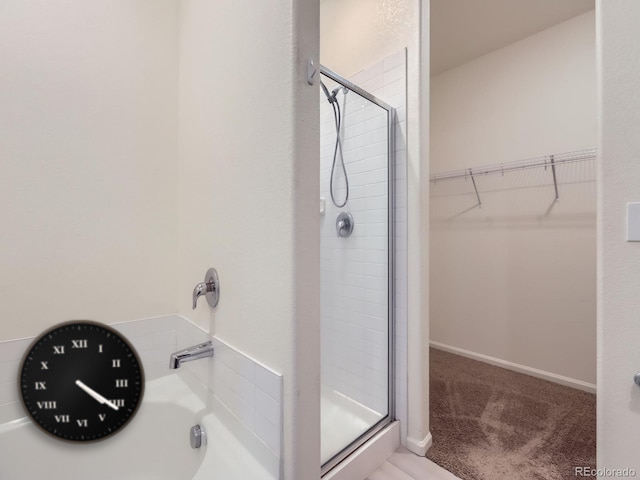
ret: {"hour": 4, "minute": 21}
